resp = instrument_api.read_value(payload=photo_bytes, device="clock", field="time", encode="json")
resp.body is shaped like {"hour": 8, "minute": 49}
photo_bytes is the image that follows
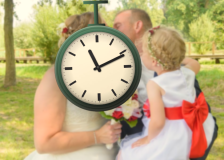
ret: {"hour": 11, "minute": 11}
